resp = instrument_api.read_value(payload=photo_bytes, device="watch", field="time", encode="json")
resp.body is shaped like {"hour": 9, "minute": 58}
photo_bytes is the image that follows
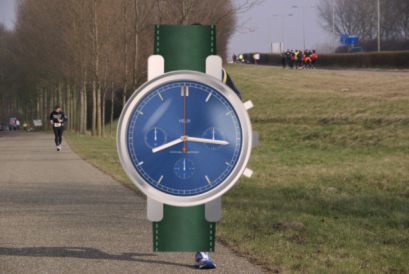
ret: {"hour": 8, "minute": 16}
